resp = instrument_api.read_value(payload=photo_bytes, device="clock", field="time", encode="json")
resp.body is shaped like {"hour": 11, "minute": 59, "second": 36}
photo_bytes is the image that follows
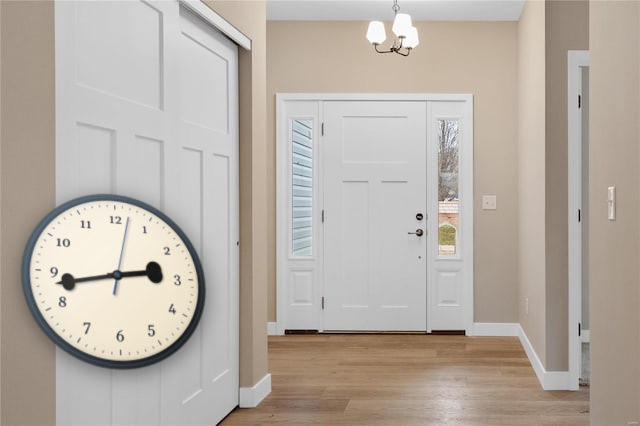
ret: {"hour": 2, "minute": 43, "second": 2}
